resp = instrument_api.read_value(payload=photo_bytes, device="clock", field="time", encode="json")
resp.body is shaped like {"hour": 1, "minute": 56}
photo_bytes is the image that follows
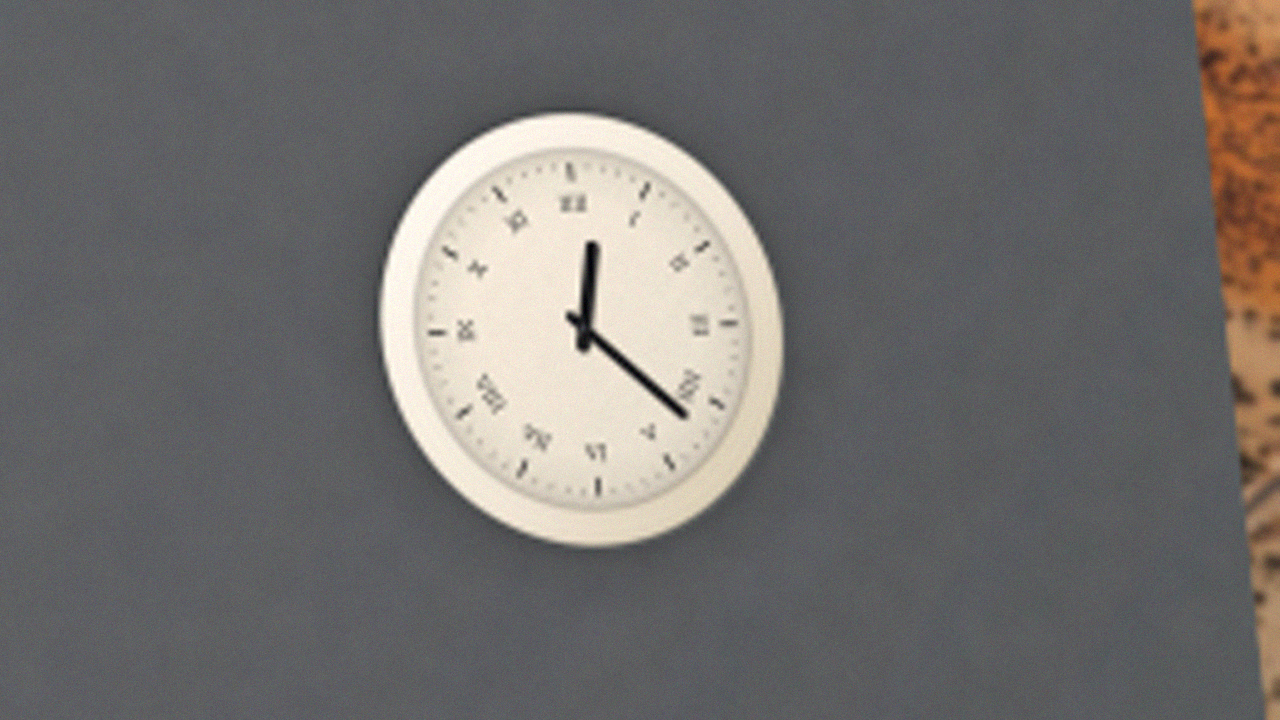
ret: {"hour": 12, "minute": 22}
